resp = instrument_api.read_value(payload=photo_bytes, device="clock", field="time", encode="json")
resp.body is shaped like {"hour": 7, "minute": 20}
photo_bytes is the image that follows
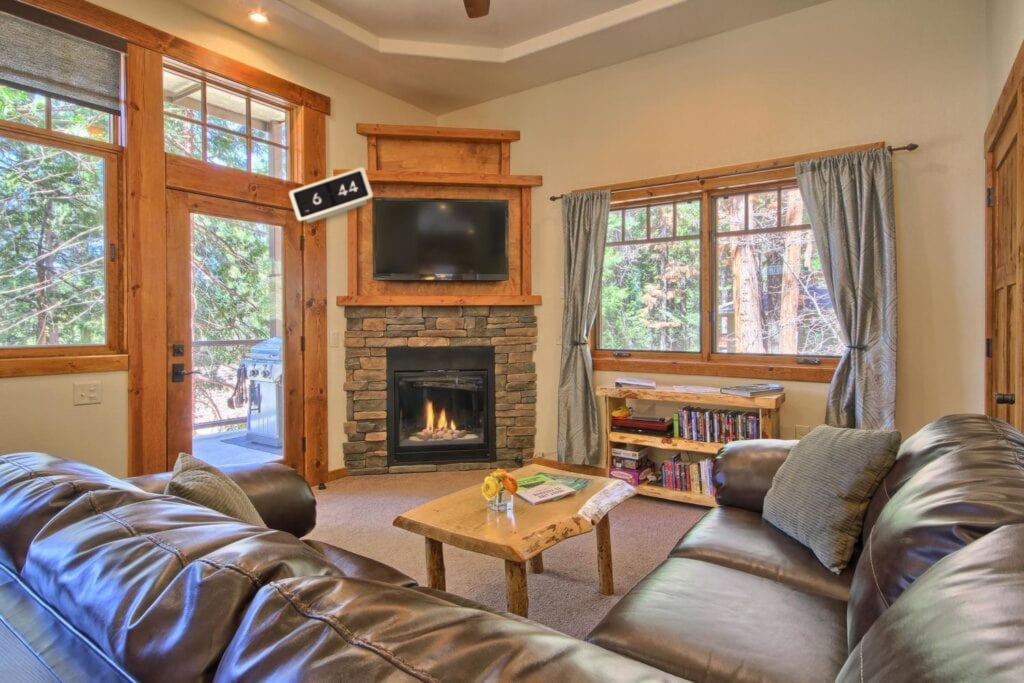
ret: {"hour": 6, "minute": 44}
